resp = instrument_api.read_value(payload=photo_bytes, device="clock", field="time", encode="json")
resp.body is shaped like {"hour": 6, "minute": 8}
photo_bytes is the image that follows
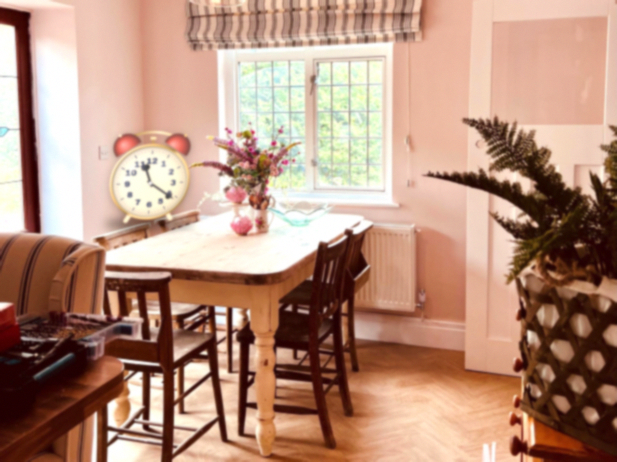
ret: {"hour": 11, "minute": 21}
